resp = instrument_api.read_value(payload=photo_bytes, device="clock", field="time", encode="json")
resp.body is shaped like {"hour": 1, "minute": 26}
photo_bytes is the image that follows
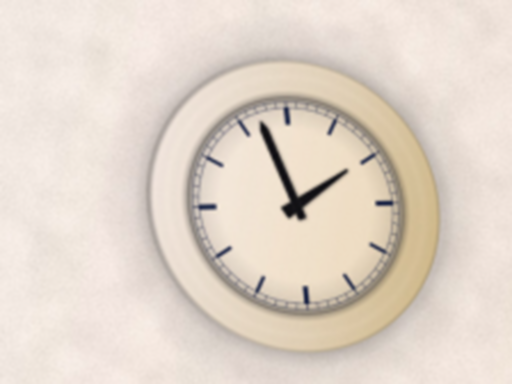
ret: {"hour": 1, "minute": 57}
